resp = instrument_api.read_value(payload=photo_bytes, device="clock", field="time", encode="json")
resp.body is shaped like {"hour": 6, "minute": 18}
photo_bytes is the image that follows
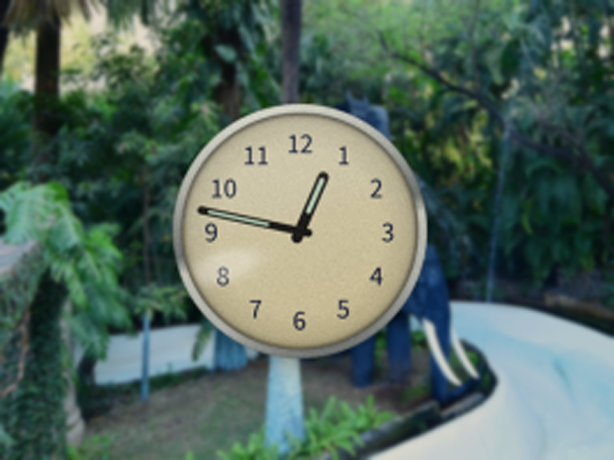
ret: {"hour": 12, "minute": 47}
